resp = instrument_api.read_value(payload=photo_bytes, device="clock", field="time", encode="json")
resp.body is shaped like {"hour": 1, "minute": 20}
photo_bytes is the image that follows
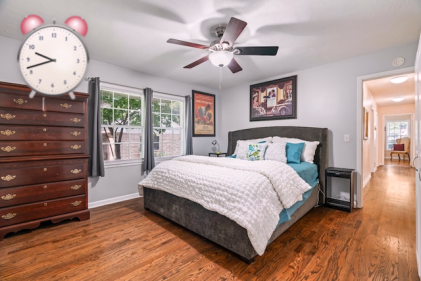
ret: {"hour": 9, "minute": 42}
